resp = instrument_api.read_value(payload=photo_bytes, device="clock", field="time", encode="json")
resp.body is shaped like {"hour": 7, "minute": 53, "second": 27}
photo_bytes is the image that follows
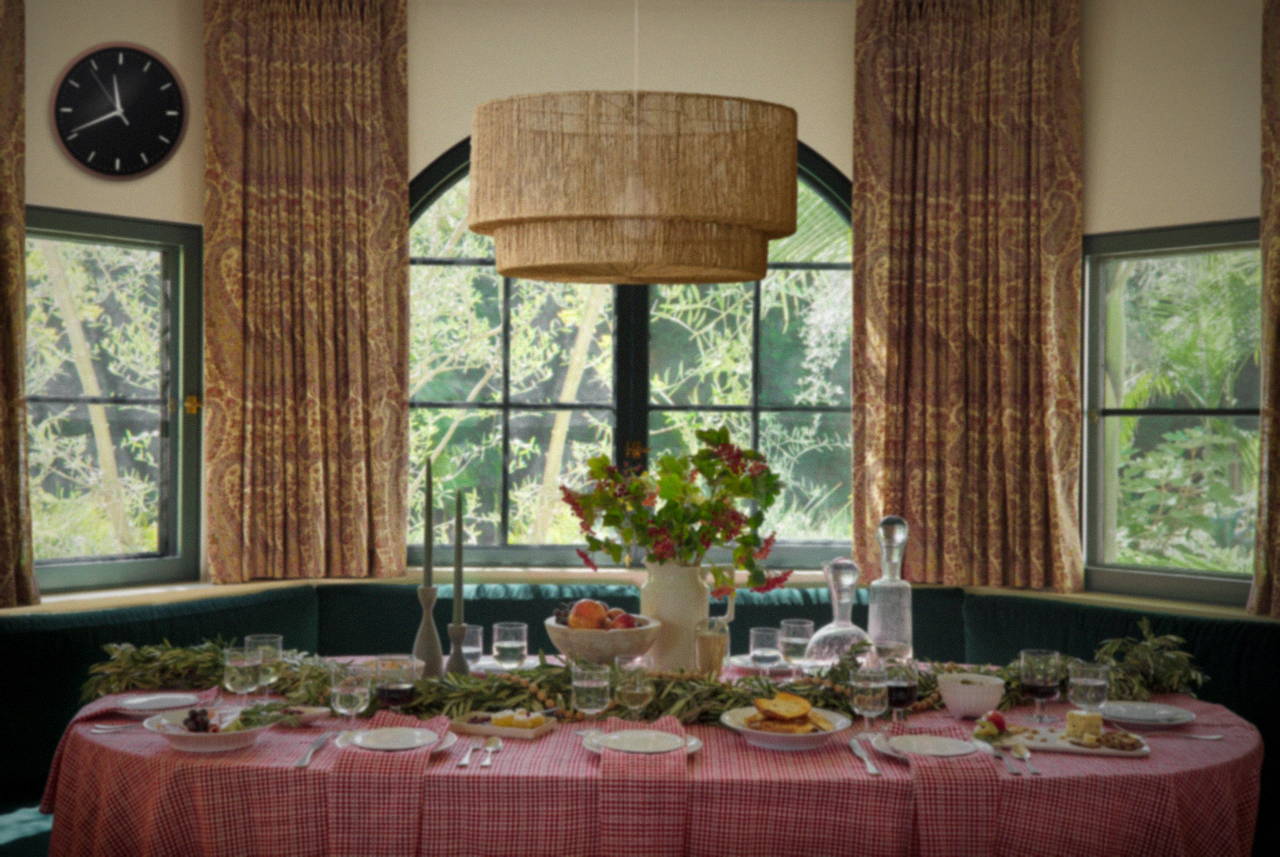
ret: {"hour": 11, "minute": 40, "second": 54}
